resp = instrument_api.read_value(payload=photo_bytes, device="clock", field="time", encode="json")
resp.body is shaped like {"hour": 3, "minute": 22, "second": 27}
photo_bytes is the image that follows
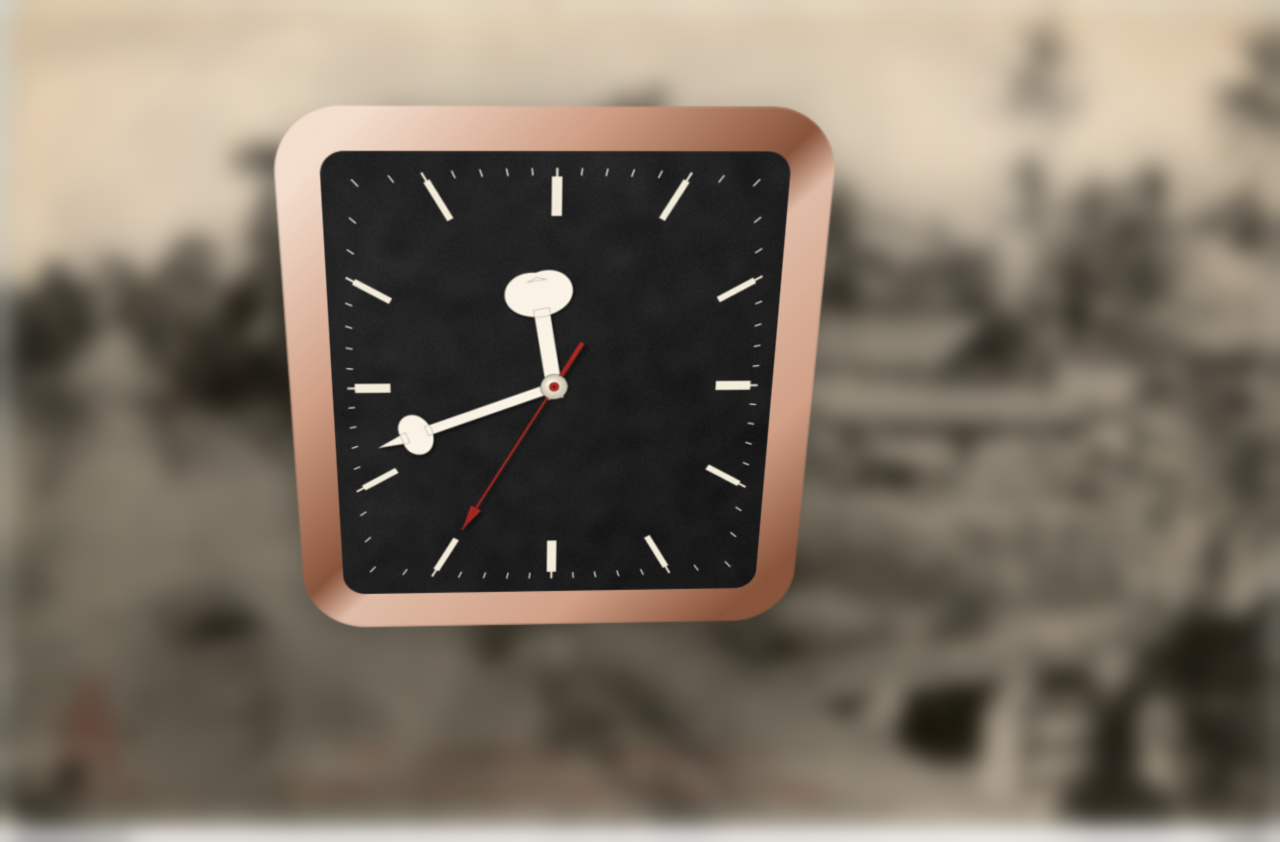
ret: {"hour": 11, "minute": 41, "second": 35}
